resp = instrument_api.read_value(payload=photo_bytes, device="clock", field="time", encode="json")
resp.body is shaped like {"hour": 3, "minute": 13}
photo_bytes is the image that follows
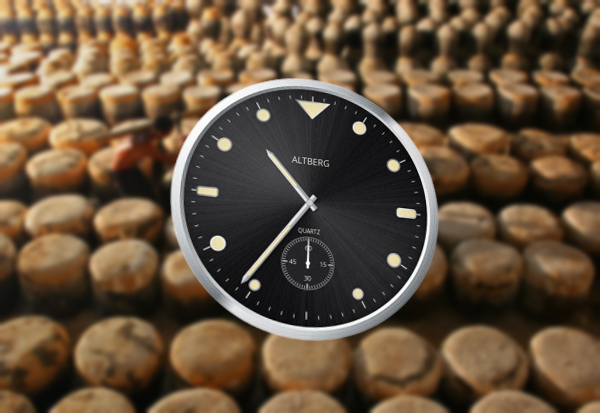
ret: {"hour": 10, "minute": 36}
